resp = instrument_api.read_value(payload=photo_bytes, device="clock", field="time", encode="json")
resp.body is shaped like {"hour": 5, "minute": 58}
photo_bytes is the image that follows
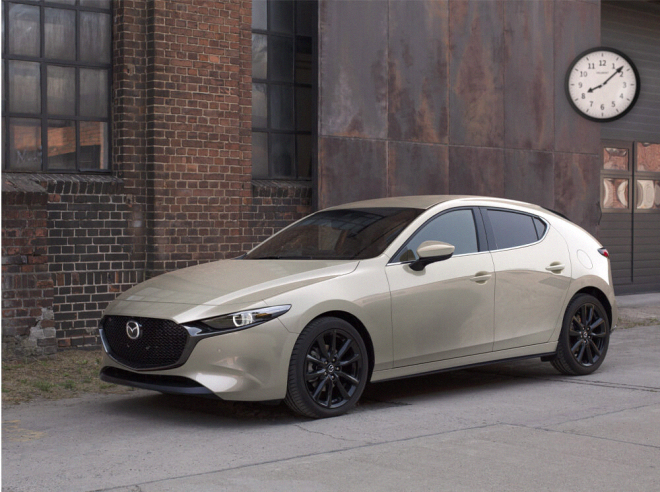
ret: {"hour": 8, "minute": 8}
